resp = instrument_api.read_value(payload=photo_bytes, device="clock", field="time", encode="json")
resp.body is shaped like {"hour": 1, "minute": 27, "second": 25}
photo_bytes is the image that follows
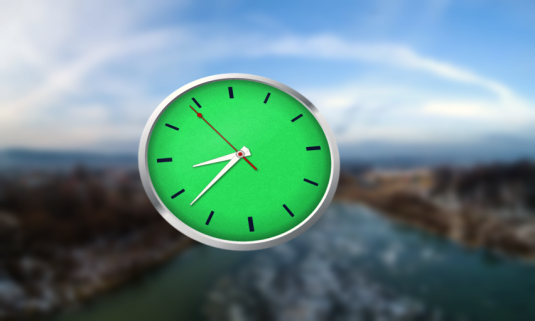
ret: {"hour": 8, "minute": 37, "second": 54}
